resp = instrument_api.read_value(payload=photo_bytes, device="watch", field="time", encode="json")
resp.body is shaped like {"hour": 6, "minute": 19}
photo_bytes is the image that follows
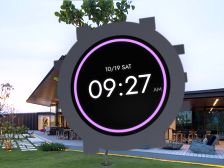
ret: {"hour": 9, "minute": 27}
